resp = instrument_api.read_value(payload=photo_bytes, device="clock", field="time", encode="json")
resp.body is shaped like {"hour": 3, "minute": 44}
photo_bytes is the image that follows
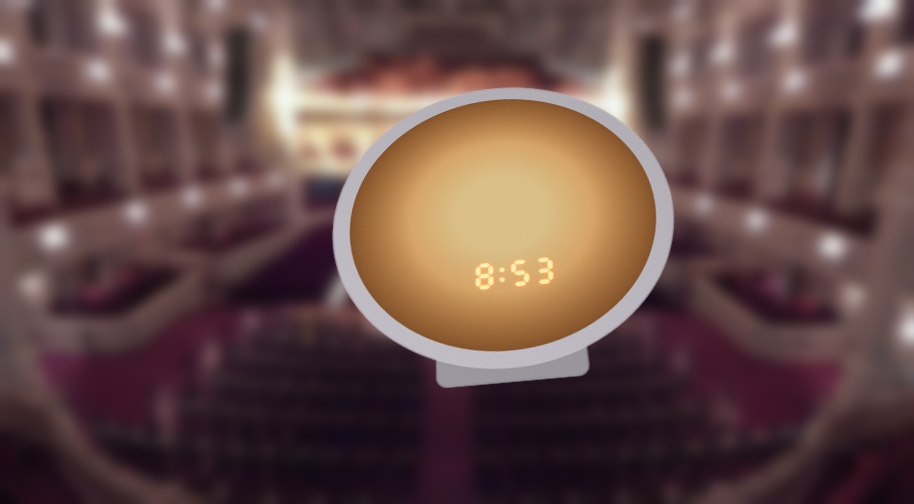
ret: {"hour": 8, "minute": 53}
